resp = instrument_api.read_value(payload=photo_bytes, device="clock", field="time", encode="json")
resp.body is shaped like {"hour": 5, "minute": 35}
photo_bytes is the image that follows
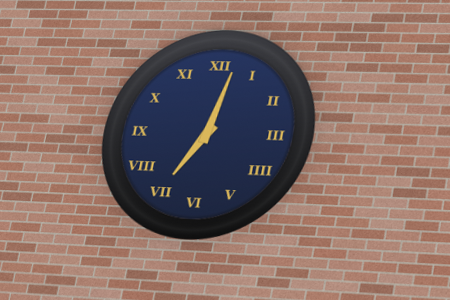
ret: {"hour": 7, "minute": 2}
